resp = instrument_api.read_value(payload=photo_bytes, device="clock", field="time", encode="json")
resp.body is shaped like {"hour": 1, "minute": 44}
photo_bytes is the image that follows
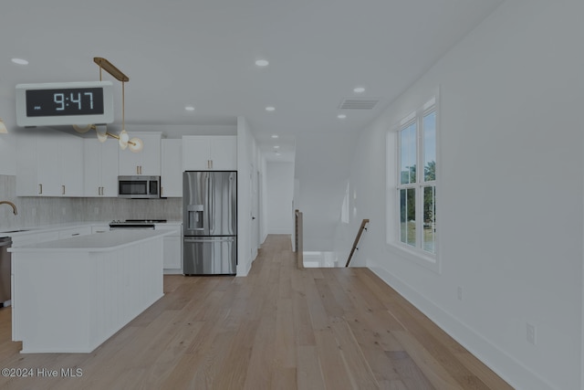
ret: {"hour": 9, "minute": 47}
